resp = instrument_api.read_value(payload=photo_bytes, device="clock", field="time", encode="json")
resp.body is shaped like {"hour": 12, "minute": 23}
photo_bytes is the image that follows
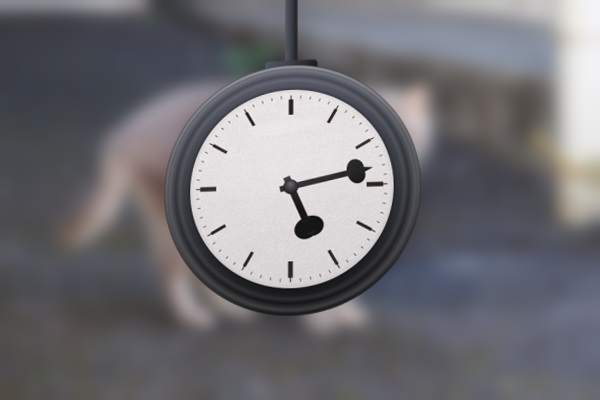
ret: {"hour": 5, "minute": 13}
